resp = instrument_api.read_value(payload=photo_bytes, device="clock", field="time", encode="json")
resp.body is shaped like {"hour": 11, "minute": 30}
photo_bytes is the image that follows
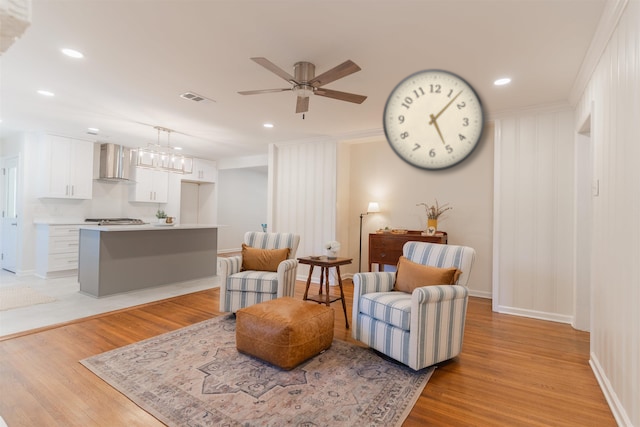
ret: {"hour": 5, "minute": 7}
